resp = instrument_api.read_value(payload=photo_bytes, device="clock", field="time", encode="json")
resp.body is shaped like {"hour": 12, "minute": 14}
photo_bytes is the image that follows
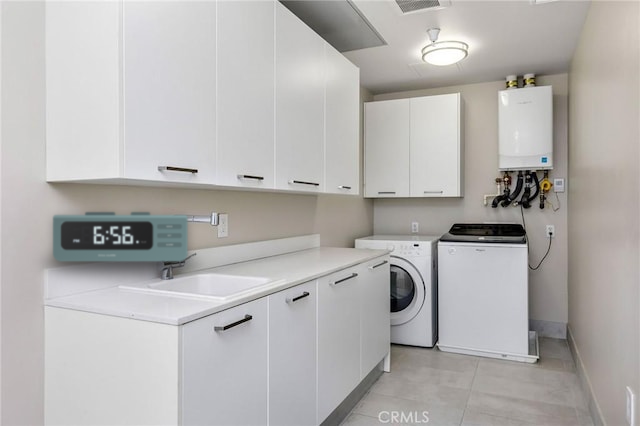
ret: {"hour": 6, "minute": 56}
